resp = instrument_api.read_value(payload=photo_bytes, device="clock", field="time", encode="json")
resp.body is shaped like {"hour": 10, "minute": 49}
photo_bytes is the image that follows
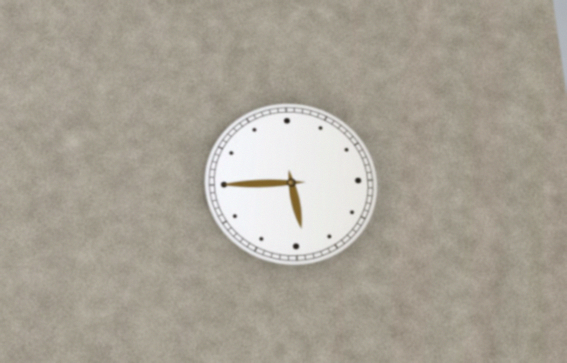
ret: {"hour": 5, "minute": 45}
